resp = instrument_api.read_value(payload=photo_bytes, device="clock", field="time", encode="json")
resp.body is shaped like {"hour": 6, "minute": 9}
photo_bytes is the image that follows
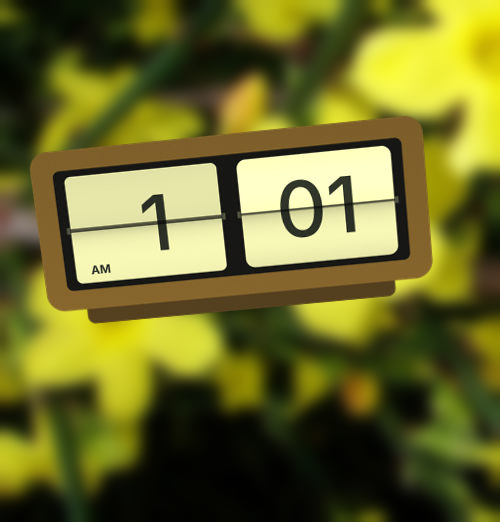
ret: {"hour": 1, "minute": 1}
